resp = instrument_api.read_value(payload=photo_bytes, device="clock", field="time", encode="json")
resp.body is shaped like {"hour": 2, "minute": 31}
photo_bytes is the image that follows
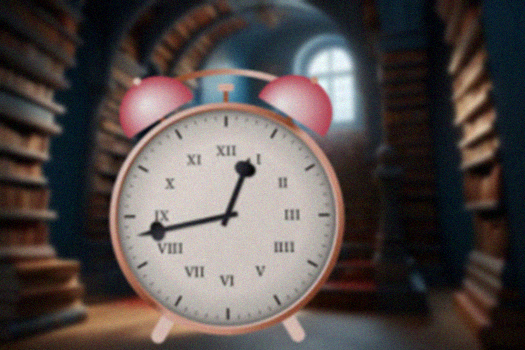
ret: {"hour": 12, "minute": 43}
